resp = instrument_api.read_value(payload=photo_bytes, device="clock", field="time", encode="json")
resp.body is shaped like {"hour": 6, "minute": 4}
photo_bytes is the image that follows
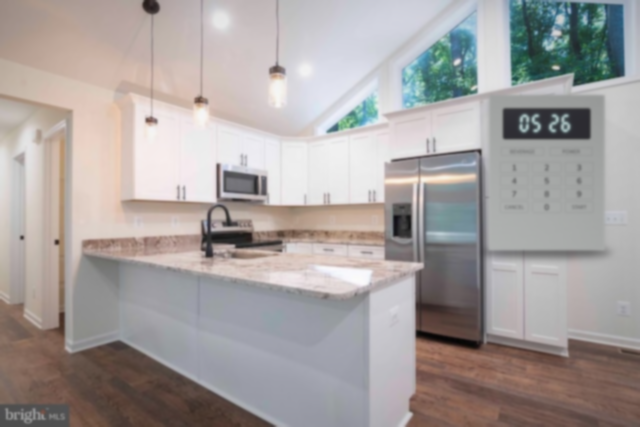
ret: {"hour": 5, "minute": 26}
